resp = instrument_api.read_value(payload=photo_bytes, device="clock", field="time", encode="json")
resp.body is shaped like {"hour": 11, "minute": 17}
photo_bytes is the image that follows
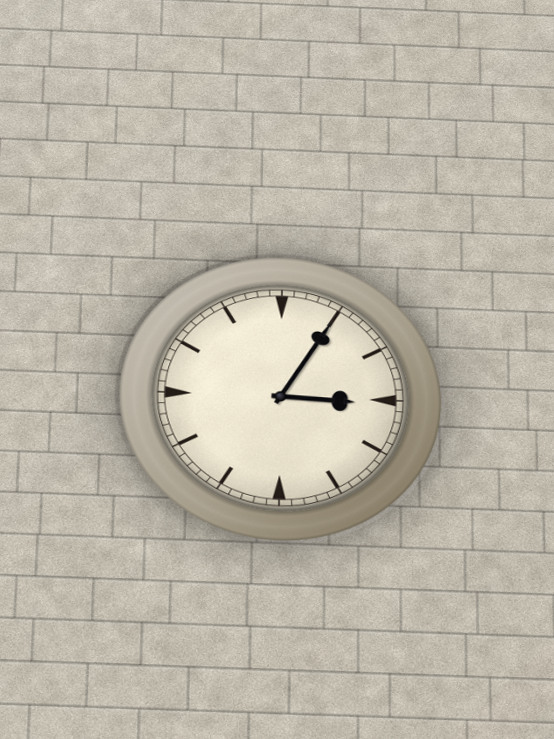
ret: {"hour": 3, "minute": 5}
